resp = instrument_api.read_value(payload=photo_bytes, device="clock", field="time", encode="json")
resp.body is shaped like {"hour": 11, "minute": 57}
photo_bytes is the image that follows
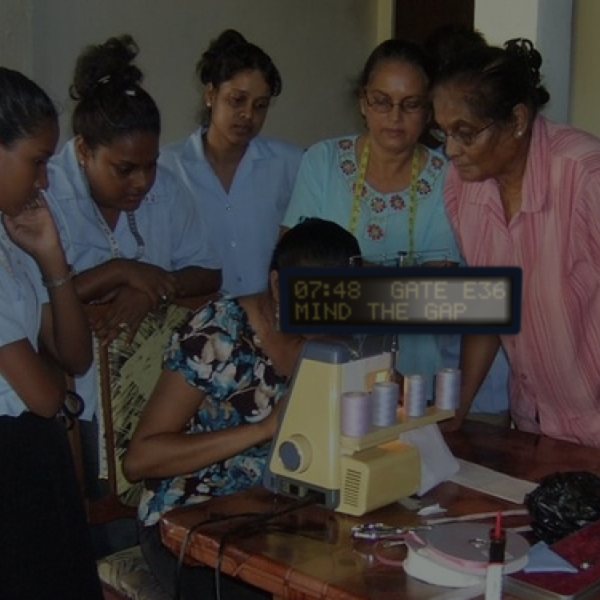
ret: {"hour": 7, "minute": 48}
